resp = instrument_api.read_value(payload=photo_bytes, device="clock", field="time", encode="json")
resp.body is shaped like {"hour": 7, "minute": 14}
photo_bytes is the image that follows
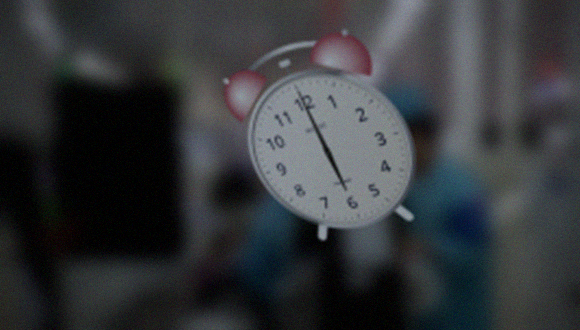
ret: {"hour": 6, "minute": 0}
